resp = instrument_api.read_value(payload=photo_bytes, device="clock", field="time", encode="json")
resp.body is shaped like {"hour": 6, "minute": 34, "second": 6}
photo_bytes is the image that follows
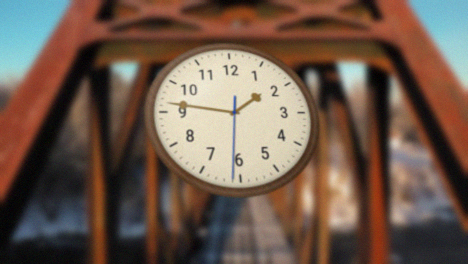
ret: {"hour": 1, "minute": 46, "second": 31}
